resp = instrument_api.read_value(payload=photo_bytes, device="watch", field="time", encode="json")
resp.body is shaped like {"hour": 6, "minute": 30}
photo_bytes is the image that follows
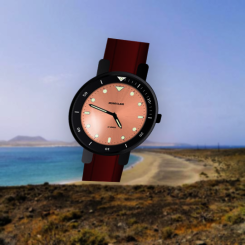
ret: {"hour": 4, "minute": 48}
